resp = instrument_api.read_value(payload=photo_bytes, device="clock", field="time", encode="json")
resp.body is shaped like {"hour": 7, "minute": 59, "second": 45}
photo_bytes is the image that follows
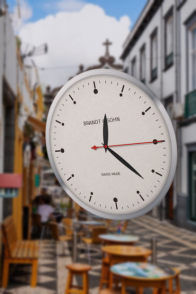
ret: {"hour": 12, "minute": 22, "second": 15}
